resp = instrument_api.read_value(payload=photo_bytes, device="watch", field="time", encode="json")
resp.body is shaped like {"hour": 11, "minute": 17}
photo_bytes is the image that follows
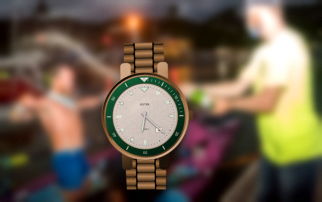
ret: {"hour": 6, "minute": 22}
